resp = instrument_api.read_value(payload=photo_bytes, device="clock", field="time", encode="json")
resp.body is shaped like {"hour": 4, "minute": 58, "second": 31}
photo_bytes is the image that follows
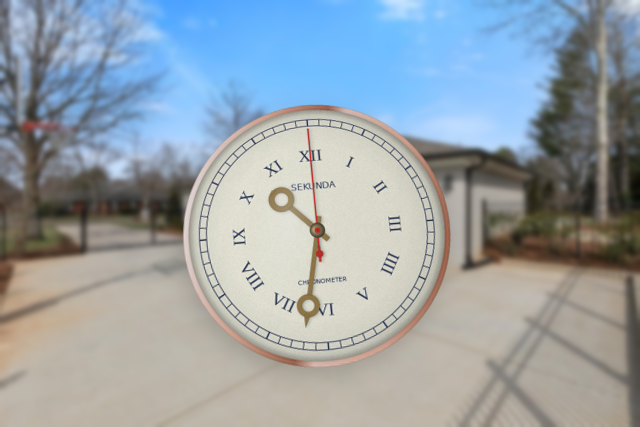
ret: {"hour": 10, "minute": 32, "second": 0}
